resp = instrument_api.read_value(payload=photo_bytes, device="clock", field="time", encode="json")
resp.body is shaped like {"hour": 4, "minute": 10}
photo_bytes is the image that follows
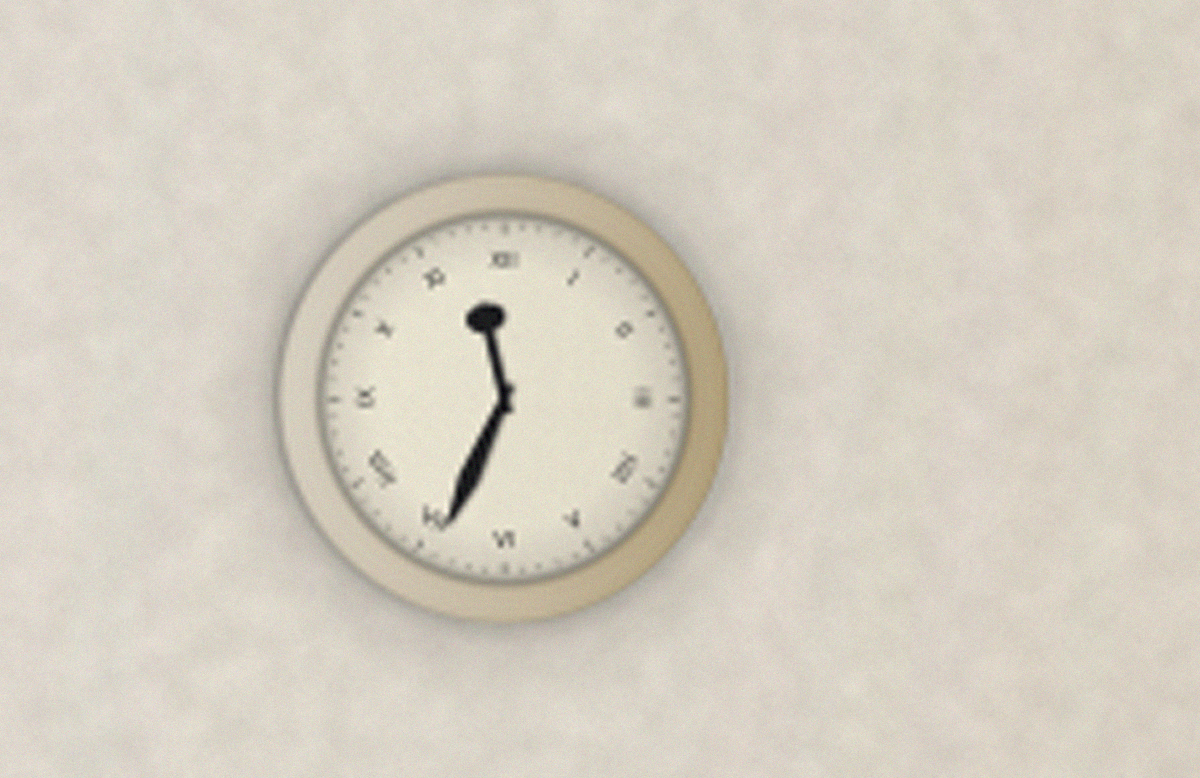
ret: {"hour": 11, "minute": 34}
